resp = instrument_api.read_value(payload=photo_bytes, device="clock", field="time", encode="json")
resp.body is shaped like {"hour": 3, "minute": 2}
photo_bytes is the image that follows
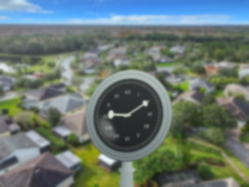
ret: {"hour": 9, "minute": 10}
